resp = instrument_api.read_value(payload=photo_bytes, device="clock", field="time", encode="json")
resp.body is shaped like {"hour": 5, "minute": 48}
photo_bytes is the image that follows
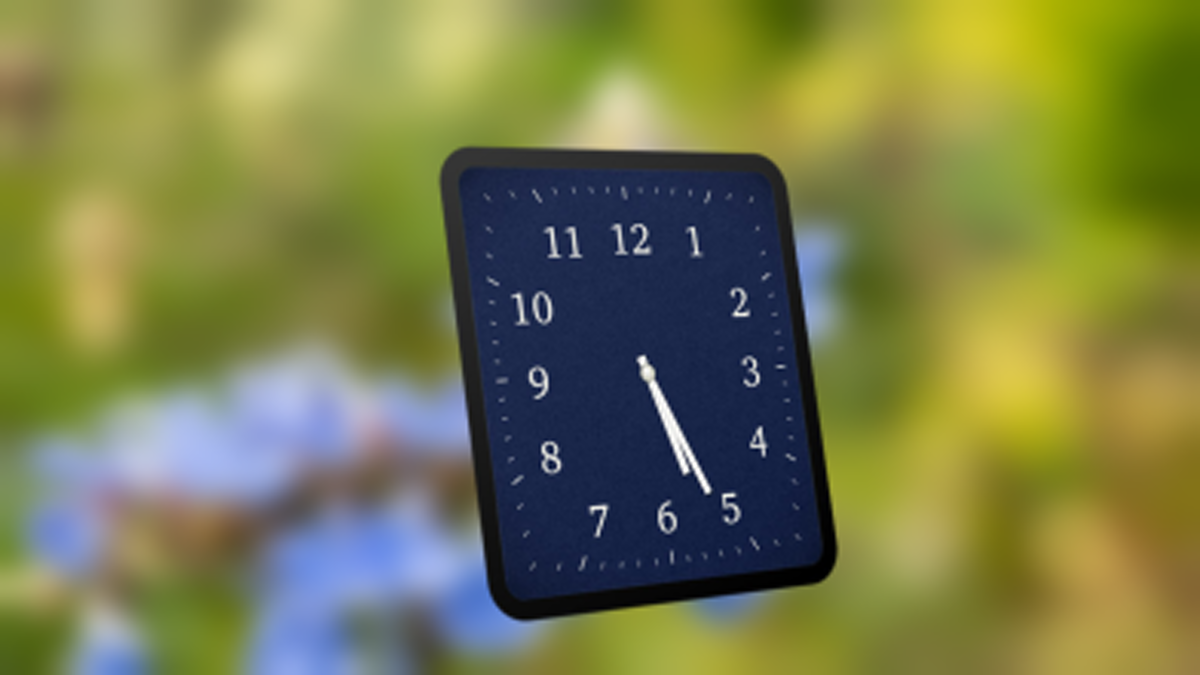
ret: {"hour": 5, "minute": 26}
